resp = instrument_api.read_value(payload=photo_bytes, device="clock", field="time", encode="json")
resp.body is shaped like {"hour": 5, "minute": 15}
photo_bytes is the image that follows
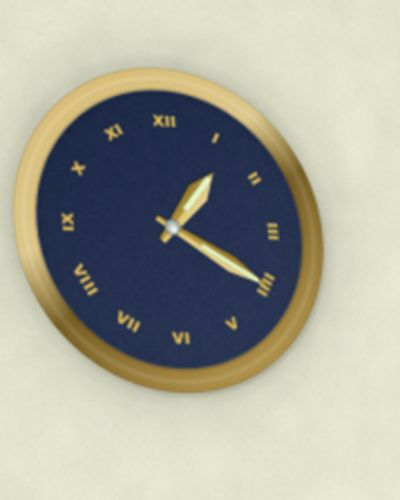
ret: {"hour": 1, "minute": 20}
